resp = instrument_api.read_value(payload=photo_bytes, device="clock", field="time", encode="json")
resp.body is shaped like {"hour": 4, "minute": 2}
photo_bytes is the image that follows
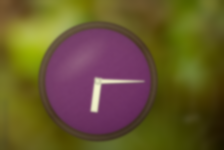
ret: {"hour": 6, "minute": 15}
